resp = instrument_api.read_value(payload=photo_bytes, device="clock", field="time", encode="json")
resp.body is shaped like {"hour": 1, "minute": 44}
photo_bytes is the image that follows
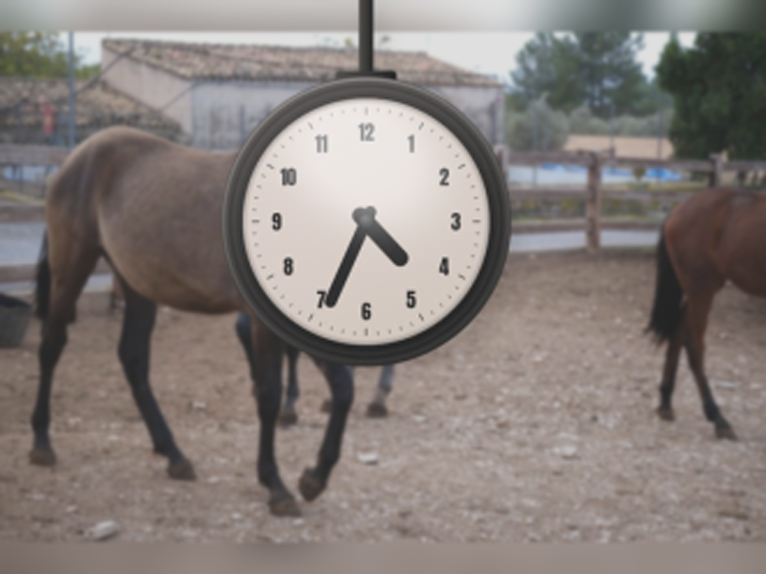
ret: {"hour": 4, "minute": 34}
